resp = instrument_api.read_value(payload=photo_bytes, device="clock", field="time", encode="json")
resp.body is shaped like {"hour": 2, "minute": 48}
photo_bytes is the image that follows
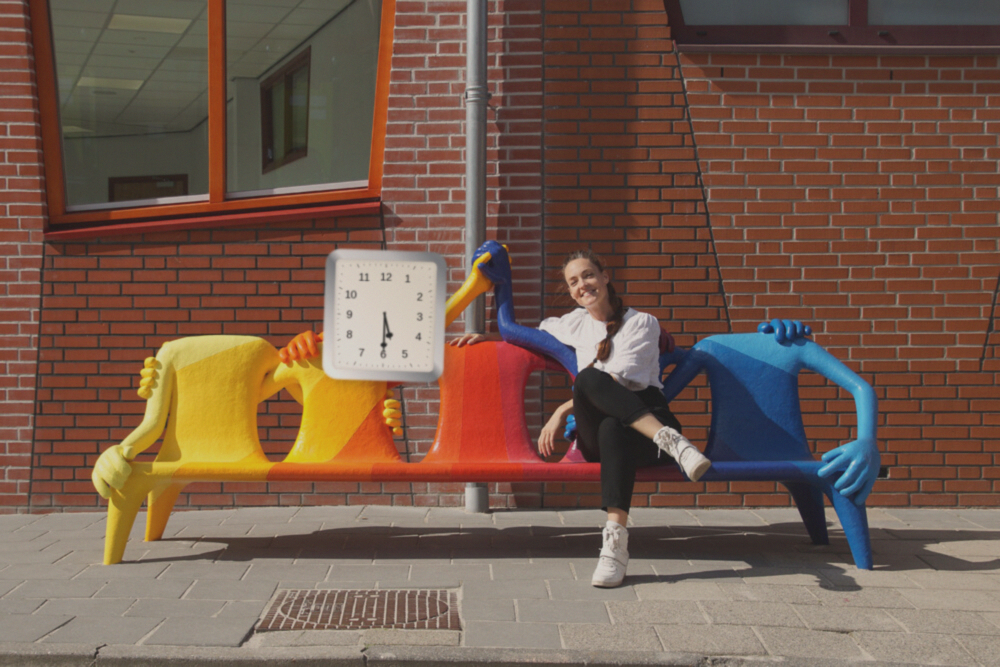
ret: {"hour": 5, "minute": 30}
